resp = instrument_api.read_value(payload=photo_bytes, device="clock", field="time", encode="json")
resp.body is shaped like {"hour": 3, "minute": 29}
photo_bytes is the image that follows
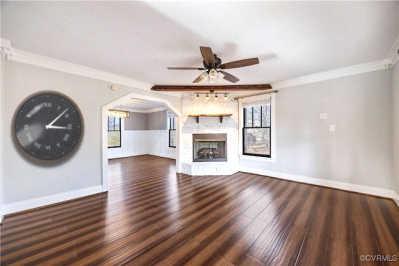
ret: {"hour": 3, "minute": 8}
